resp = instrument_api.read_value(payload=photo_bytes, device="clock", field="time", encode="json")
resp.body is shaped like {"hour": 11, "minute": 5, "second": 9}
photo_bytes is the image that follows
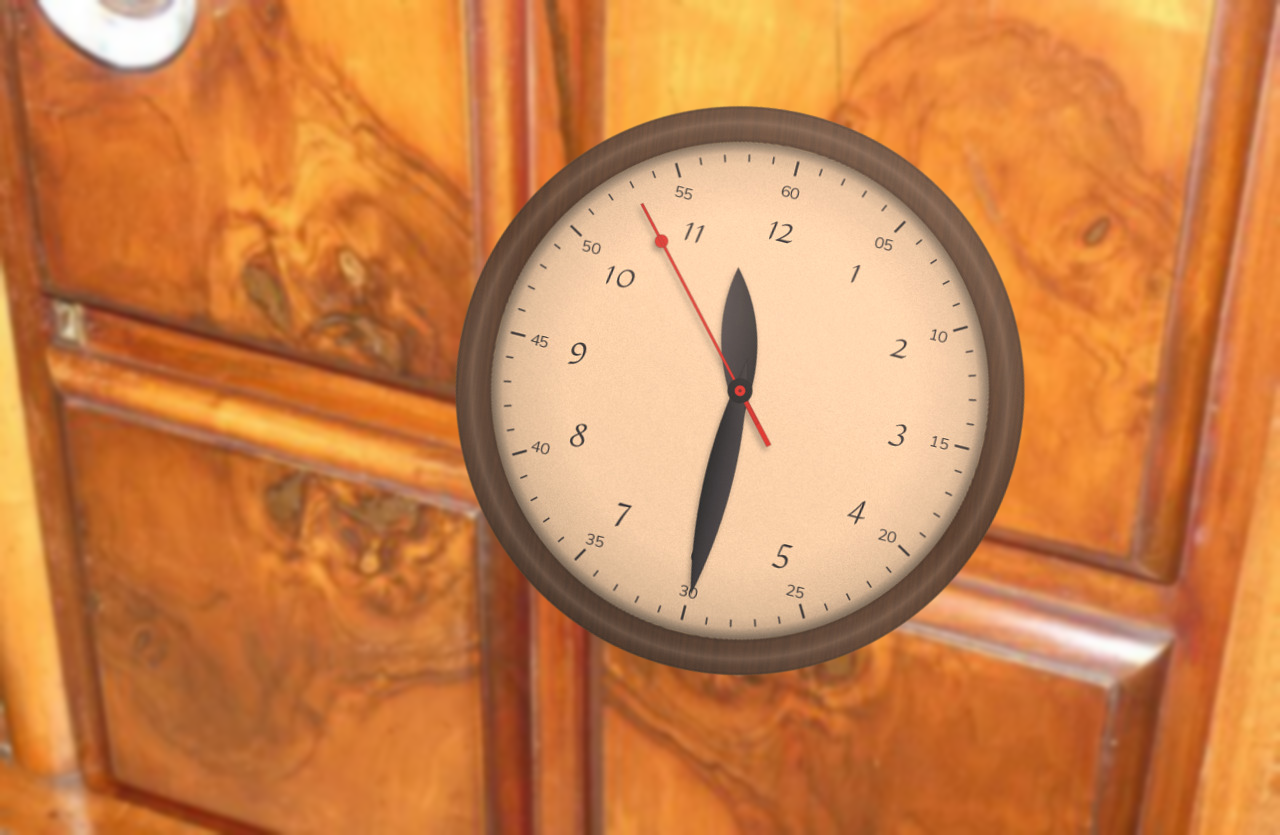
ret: {"hour": 11, "minute": 29, "second": 53}
